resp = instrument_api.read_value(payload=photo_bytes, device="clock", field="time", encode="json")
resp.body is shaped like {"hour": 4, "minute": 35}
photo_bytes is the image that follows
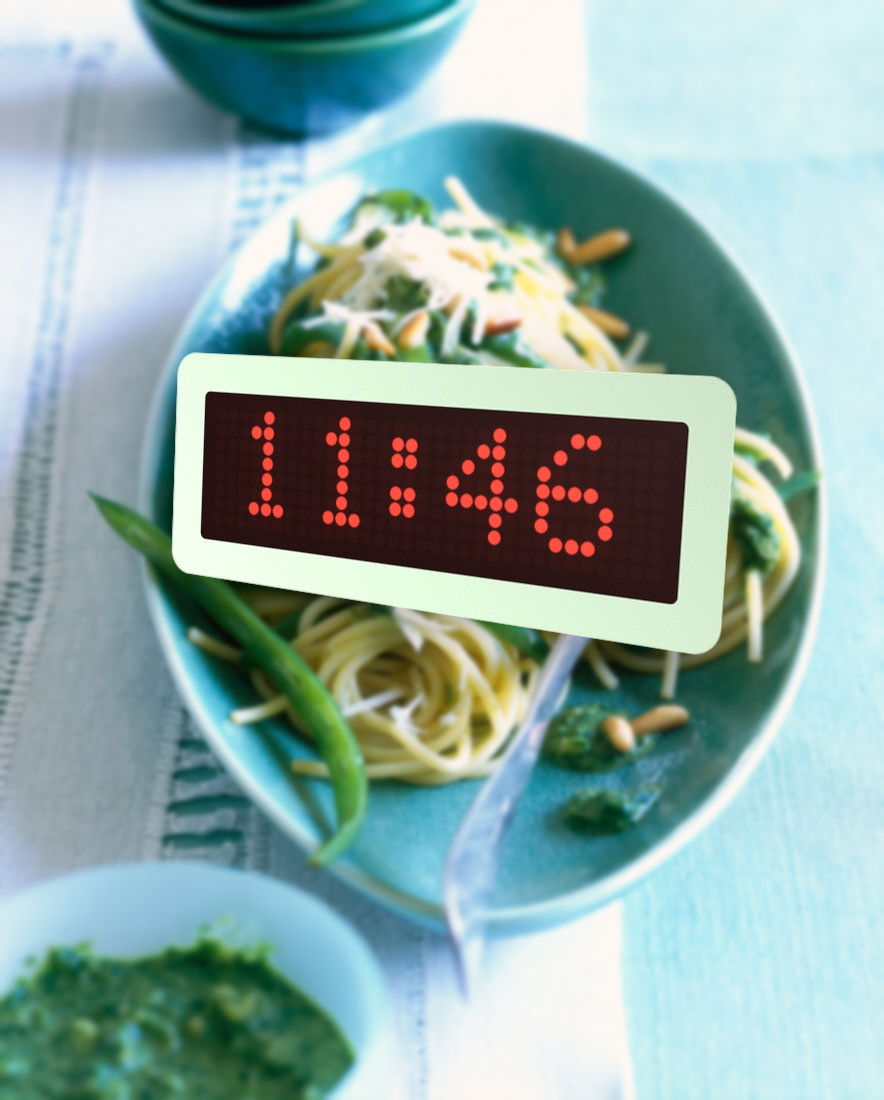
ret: {"hour": 11, "minute": 46}
